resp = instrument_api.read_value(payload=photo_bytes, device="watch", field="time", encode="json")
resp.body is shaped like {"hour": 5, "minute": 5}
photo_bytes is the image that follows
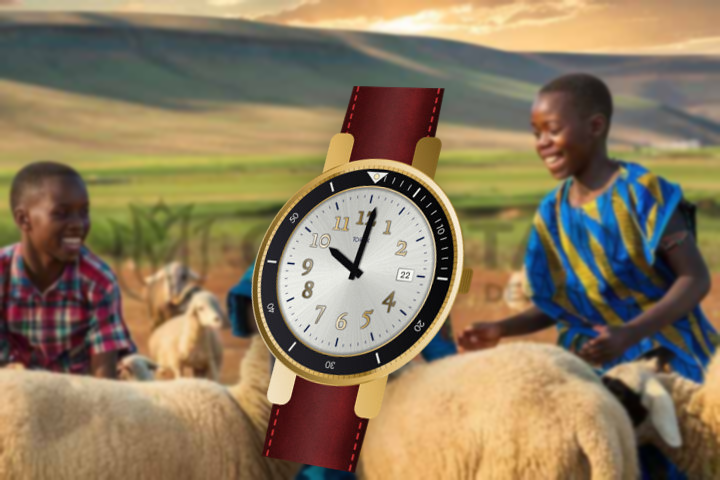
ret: {"hour": 10, "minute": 1}
